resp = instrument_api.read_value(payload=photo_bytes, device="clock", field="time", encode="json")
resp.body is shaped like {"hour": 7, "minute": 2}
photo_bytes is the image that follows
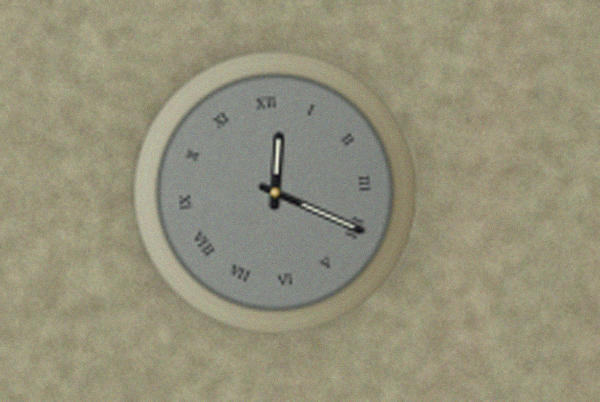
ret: {"hour": 12, "minute": 20}
